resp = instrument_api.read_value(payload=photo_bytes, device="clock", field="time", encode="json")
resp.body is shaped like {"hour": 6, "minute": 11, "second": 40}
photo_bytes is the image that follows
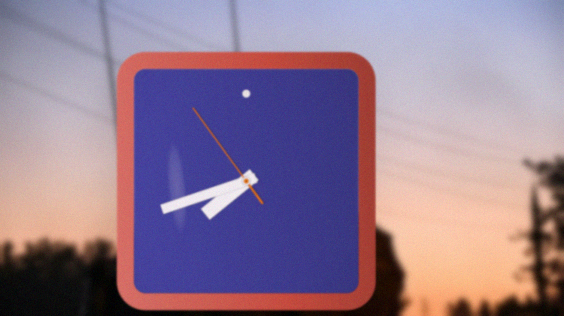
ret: {"hour": 7, "minute": 41, "second": 54}
